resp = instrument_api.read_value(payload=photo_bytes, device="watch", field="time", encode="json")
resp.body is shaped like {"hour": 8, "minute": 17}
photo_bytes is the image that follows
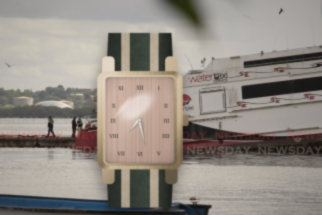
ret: {"hour": 7, "minute": 28}
